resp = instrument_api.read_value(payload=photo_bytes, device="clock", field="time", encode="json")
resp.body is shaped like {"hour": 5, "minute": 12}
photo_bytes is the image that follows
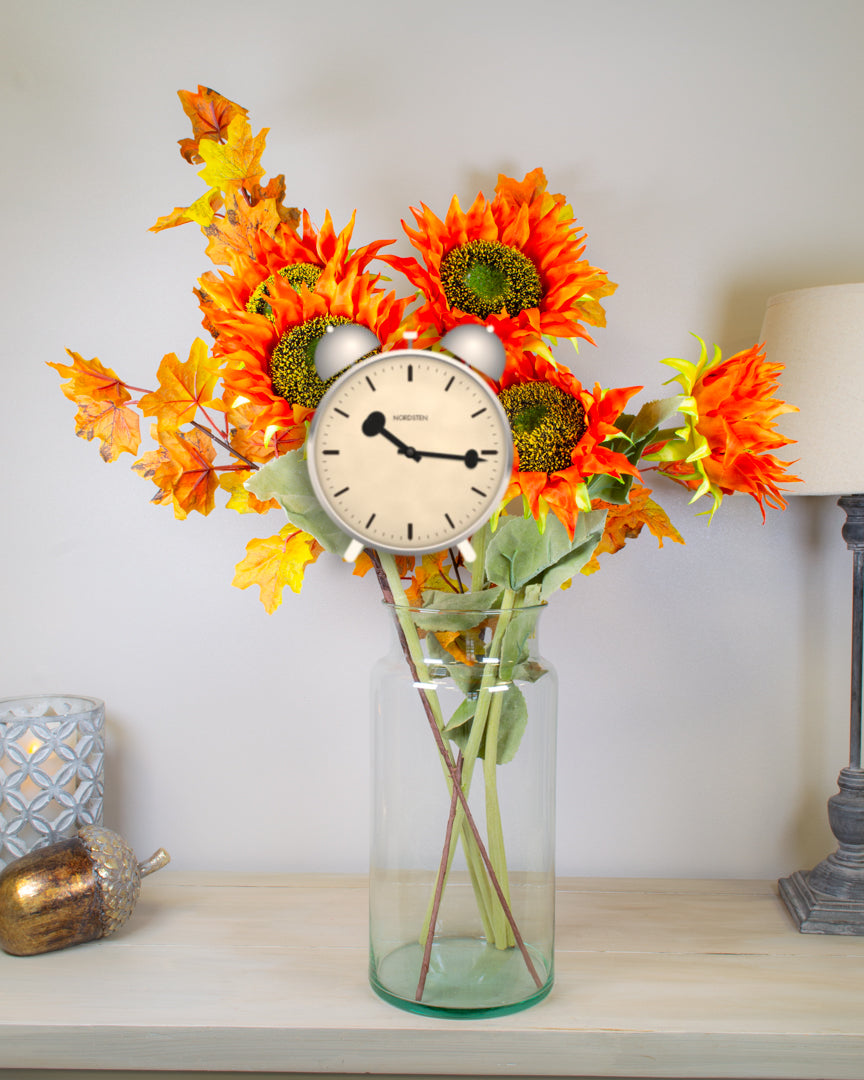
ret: {"hour": 10, "minute": 16}
